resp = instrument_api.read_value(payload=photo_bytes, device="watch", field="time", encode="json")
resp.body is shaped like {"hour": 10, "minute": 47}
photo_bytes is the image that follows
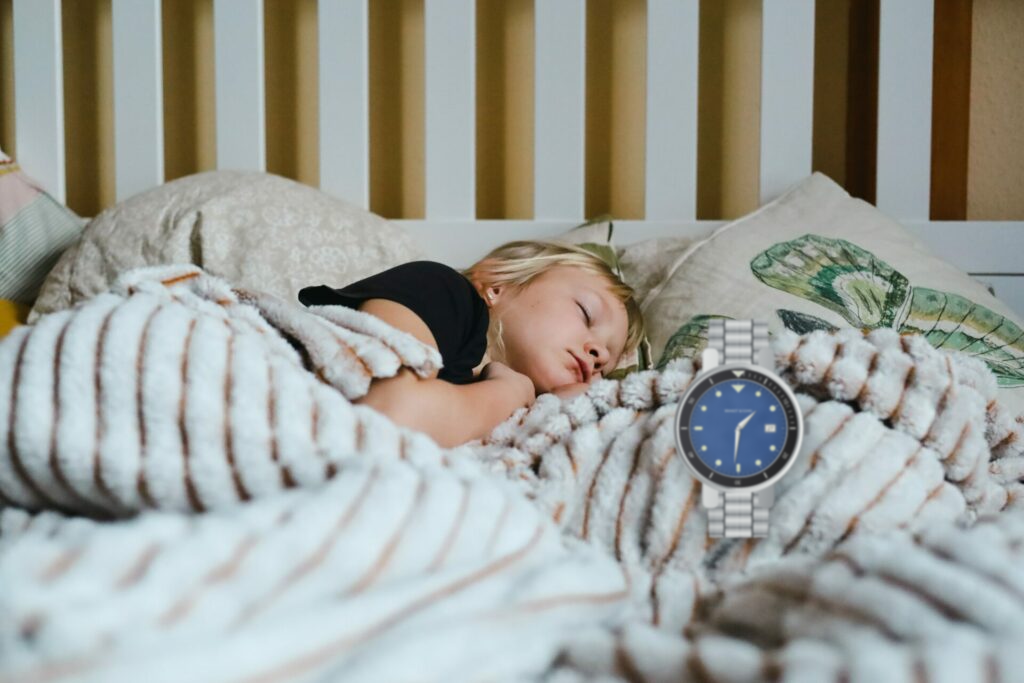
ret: {"hour": 1, "minute": 31}
